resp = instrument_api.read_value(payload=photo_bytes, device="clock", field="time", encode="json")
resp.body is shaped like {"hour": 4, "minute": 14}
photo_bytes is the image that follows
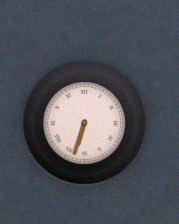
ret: {"hour": 6, "minute": 33}
